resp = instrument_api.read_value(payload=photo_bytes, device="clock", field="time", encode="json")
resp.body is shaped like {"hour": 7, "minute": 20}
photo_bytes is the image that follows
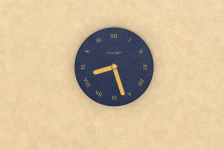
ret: {"hour": 8, "minute": 27}
